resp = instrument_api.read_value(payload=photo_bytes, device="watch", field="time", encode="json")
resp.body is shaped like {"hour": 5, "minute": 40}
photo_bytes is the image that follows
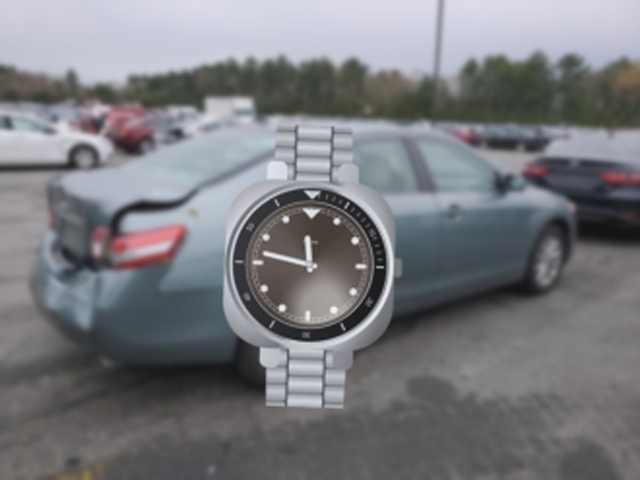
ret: {"hour": 11, "minute": 47}
